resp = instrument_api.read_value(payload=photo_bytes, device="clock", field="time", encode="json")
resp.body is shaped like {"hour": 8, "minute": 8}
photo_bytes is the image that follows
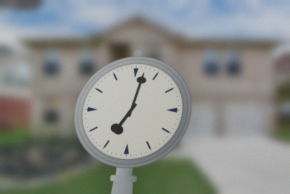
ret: {"hour": 7, "minute": 2}
